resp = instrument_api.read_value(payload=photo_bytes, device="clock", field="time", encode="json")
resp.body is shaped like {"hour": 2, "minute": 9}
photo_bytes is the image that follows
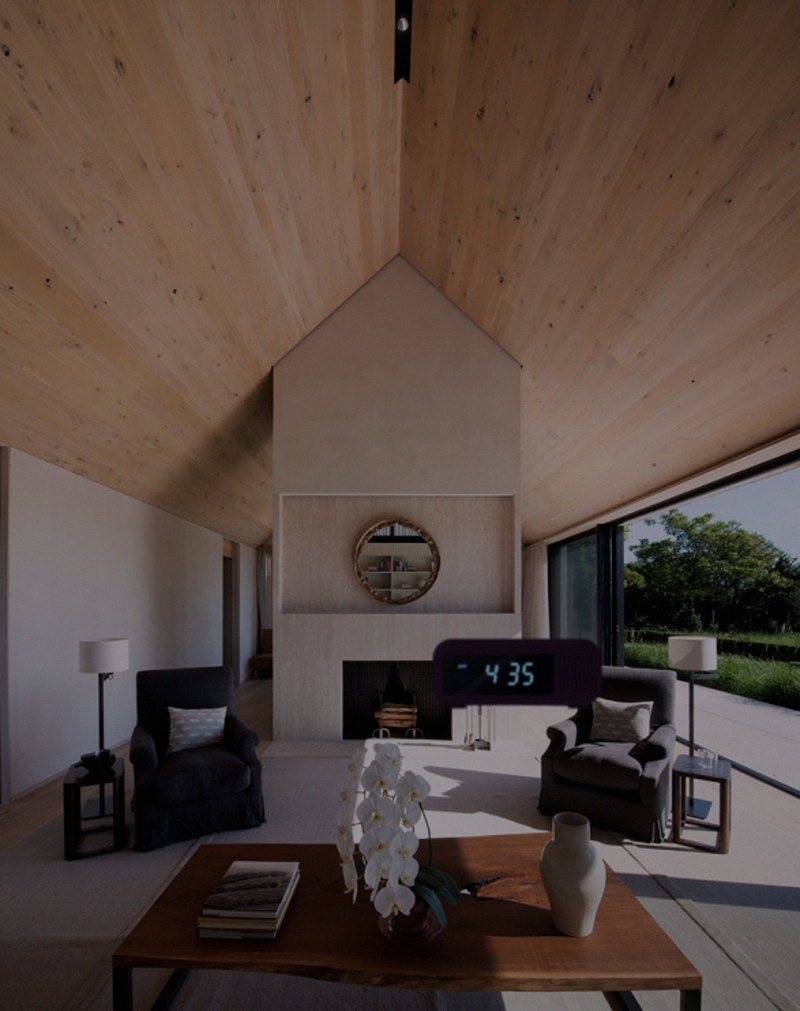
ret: {"hour": 4, "minute": 35}
